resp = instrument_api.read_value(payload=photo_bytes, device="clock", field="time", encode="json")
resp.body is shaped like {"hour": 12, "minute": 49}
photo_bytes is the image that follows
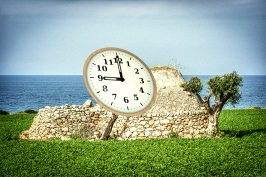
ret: {"hour": 9, "minute": 0}
